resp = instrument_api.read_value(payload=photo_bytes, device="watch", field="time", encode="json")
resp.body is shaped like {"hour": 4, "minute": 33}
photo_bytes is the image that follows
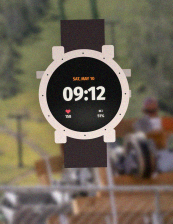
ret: {"hour": 9, "minute": 12}
